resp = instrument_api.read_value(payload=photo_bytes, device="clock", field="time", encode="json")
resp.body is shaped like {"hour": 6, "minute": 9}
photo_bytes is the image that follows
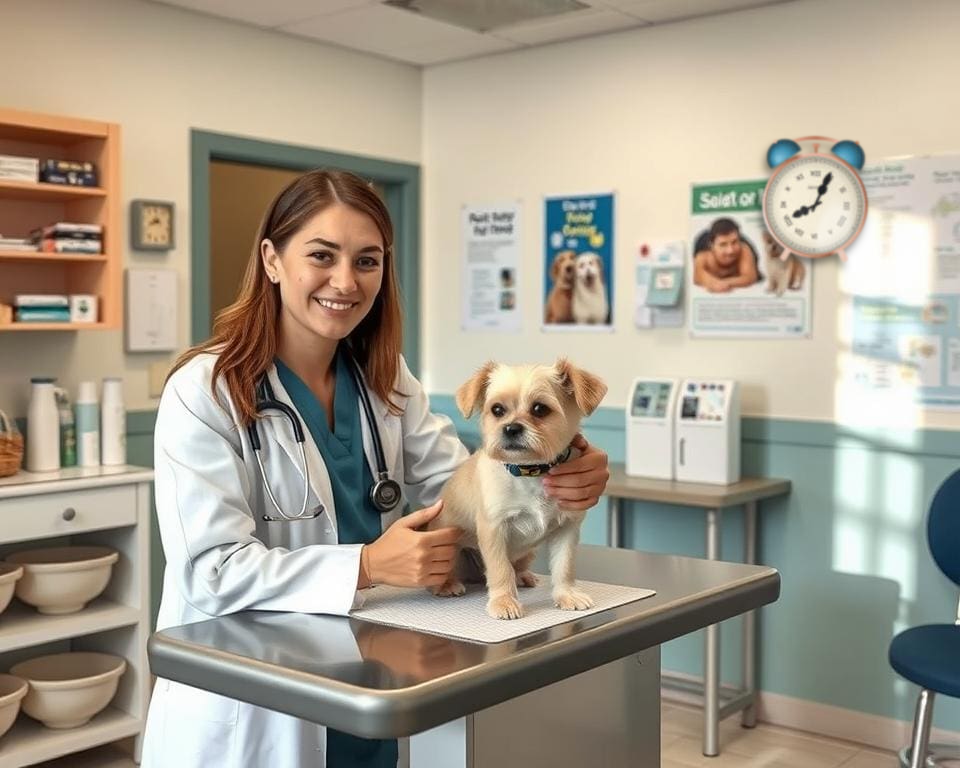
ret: {"hour": 8, "minute": 4}
